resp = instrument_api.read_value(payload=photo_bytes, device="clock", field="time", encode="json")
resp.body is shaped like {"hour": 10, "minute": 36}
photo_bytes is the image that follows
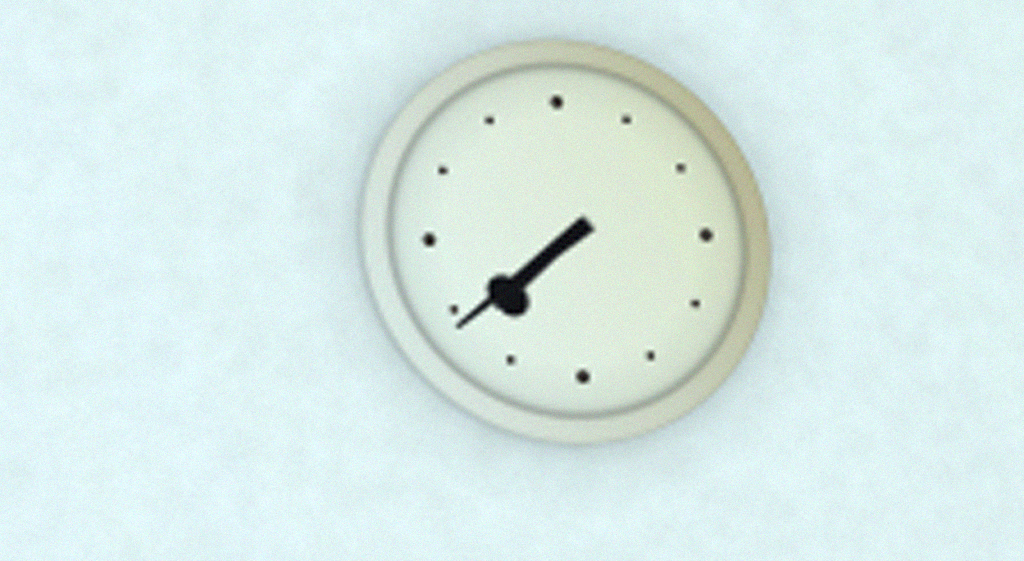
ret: {"hour": 7, "minute": 39}
